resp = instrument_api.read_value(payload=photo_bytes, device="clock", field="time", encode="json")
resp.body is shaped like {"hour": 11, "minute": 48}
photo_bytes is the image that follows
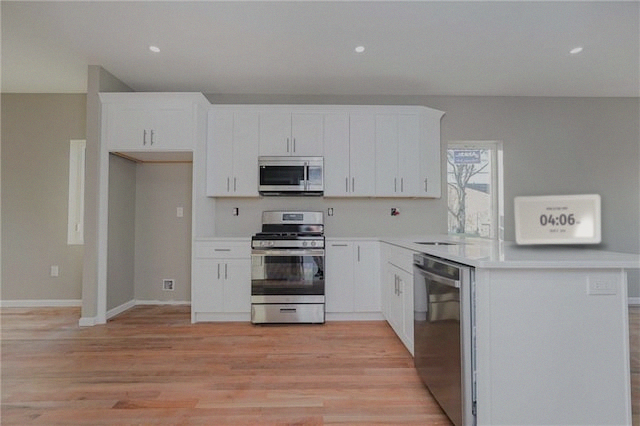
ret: {"hour": 4, "minute": 6}
